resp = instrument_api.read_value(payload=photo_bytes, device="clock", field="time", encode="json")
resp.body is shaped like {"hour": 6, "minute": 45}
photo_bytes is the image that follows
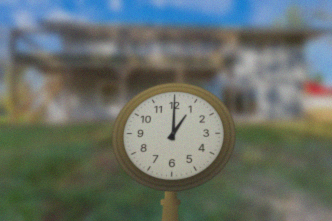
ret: {"hour": 1, "minute": 0}
